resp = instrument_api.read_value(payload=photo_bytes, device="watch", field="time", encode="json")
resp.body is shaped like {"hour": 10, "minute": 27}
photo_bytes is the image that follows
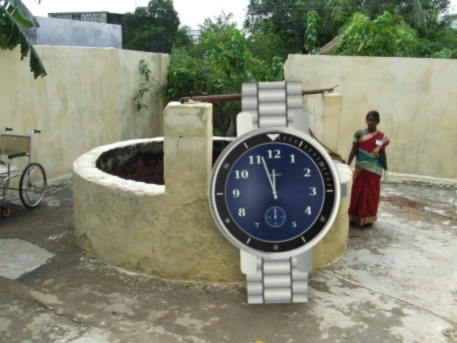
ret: {"hour": 11, "minute": 57}
